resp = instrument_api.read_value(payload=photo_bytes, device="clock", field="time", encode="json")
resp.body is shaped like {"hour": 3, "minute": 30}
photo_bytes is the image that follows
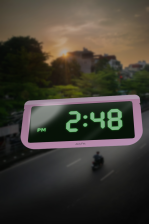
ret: {"hour": 2, "minute": 48}
